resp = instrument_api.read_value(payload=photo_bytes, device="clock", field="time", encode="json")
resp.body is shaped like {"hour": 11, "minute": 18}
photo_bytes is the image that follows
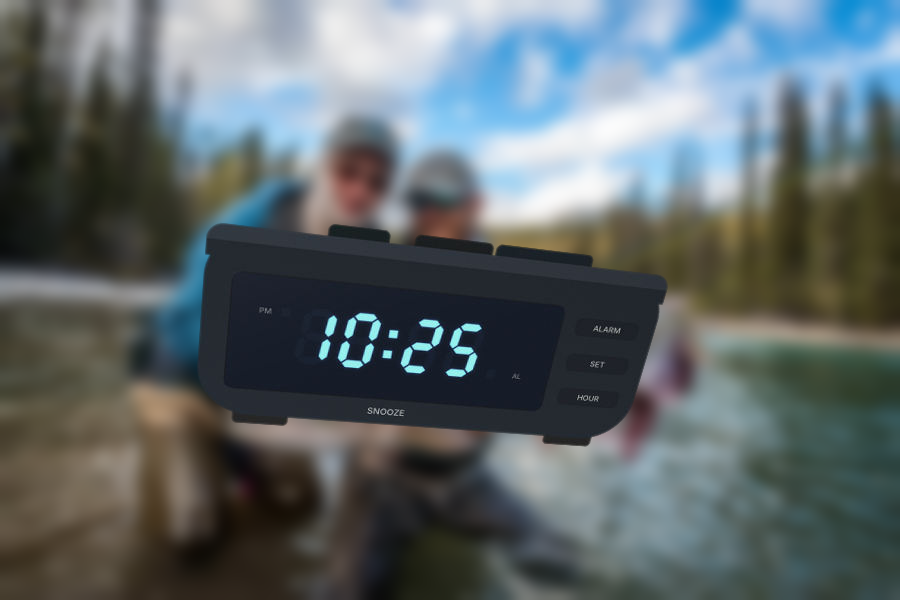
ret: {"hour": 10, "minute": 25}
